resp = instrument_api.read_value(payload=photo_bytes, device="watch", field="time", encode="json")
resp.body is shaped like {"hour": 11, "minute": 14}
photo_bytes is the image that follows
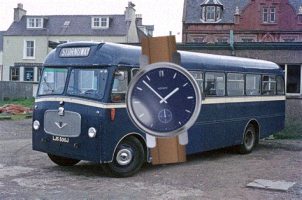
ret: {"hour": 1, "minute": 53}
